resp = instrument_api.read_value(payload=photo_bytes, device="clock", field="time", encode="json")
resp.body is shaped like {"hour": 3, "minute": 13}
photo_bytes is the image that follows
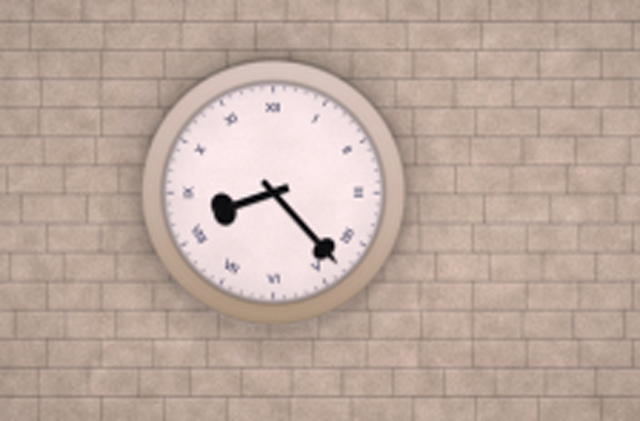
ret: {"hour": 8, "minute": 23}
